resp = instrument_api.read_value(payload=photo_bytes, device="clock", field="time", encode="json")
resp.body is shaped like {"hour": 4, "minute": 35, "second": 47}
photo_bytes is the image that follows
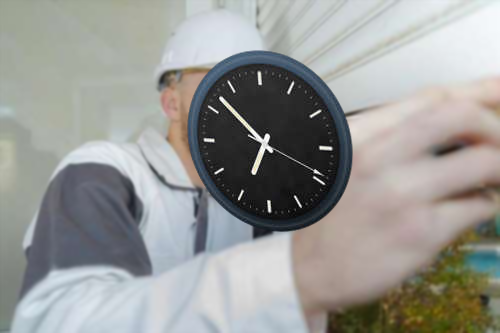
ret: {"hour": 6, "minute": 52, "second": 19}
